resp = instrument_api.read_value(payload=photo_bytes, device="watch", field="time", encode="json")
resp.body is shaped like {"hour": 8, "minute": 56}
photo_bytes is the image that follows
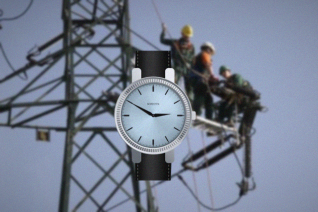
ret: {"hour": 2, "minute": 50}
